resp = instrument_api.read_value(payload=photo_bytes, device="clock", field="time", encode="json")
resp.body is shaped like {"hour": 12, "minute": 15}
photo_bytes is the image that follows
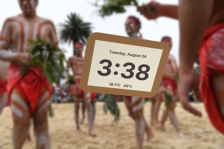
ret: {"hour": 3, "minute": 38}
